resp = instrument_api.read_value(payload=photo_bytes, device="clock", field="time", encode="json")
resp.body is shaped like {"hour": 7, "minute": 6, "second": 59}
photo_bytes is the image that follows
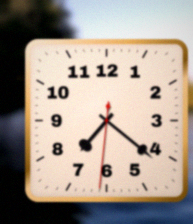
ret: {"hour": 7, "minute": 21, "second": 31}
